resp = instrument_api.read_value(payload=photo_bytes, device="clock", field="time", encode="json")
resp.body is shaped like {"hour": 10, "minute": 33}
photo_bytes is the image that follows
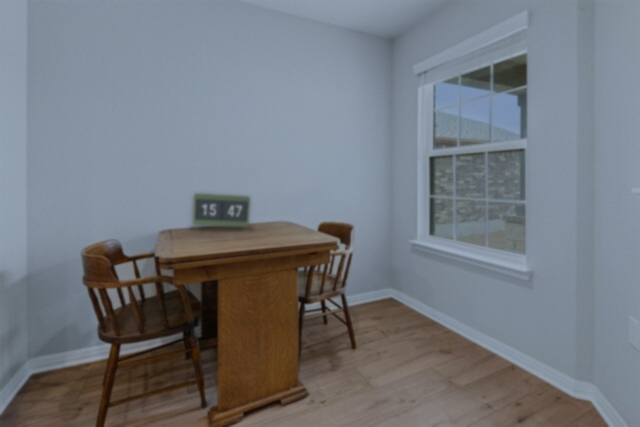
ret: {"hour": 15, "minute": 47}
